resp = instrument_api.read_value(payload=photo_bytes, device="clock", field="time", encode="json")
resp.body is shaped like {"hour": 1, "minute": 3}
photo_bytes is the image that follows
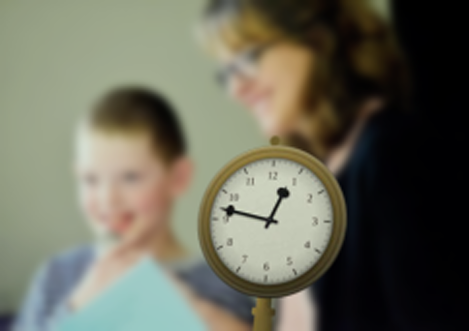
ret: {"hour": 12, "minute": 47}
